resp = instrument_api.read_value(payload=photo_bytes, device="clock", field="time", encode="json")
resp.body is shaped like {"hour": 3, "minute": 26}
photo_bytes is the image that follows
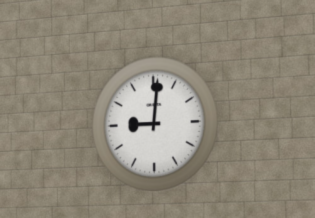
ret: {"hour": 9, "minute": 1}
